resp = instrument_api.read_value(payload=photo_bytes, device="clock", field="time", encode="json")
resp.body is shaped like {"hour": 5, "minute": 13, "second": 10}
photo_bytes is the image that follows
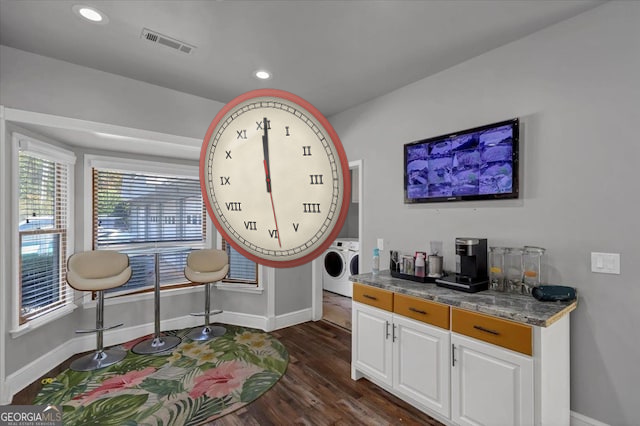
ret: {"hour": 12, "minute": 0, "second": 29}
